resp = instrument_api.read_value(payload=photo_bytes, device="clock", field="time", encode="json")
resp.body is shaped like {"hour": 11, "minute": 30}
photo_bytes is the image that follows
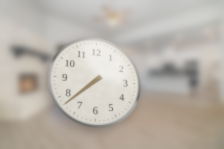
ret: {"hour": 7, "minute": 38}
